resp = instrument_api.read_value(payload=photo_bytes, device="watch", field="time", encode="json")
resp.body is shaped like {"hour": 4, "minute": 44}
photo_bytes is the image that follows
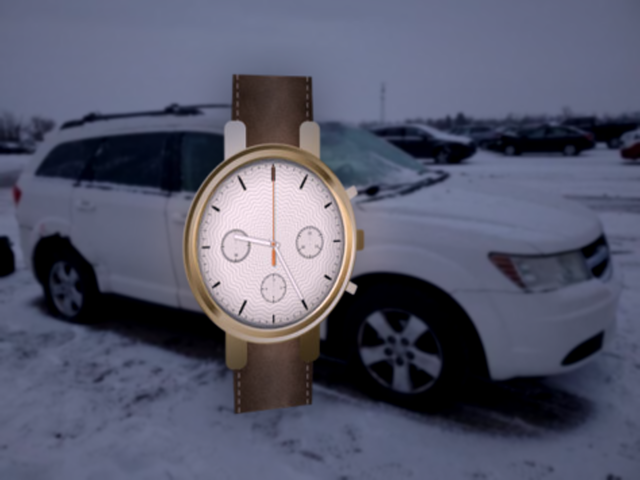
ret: {"hour": 9, "minute": 25}
